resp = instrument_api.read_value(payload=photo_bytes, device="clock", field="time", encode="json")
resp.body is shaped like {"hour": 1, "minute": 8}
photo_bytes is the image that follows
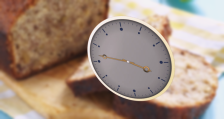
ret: {"hour": 3, "minute": 47}
